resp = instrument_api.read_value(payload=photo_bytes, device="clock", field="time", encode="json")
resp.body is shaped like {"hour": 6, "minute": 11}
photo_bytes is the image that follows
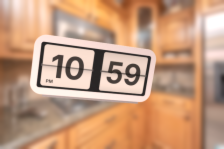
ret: {"hour": 10, "minute": 59}
